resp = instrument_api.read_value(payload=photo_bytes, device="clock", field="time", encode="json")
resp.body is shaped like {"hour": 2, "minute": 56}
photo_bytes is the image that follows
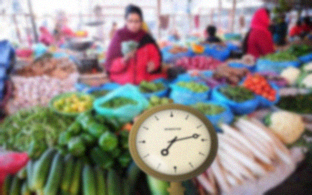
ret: {"hour": 7, "minute": 13}
